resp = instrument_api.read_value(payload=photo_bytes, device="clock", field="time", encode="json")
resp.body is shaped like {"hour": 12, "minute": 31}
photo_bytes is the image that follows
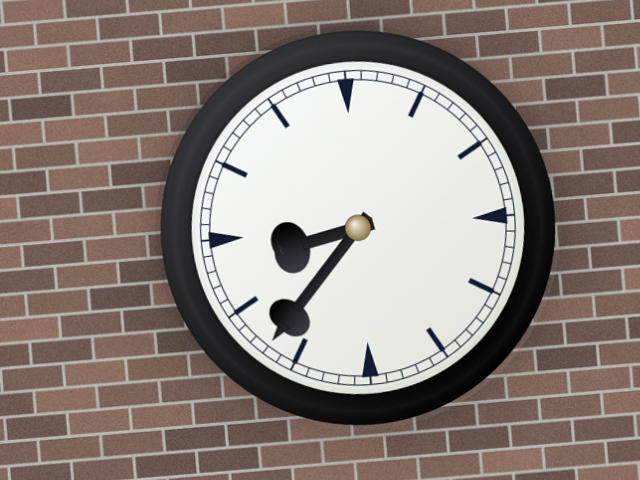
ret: {"hour": 8, "minute": 37}
